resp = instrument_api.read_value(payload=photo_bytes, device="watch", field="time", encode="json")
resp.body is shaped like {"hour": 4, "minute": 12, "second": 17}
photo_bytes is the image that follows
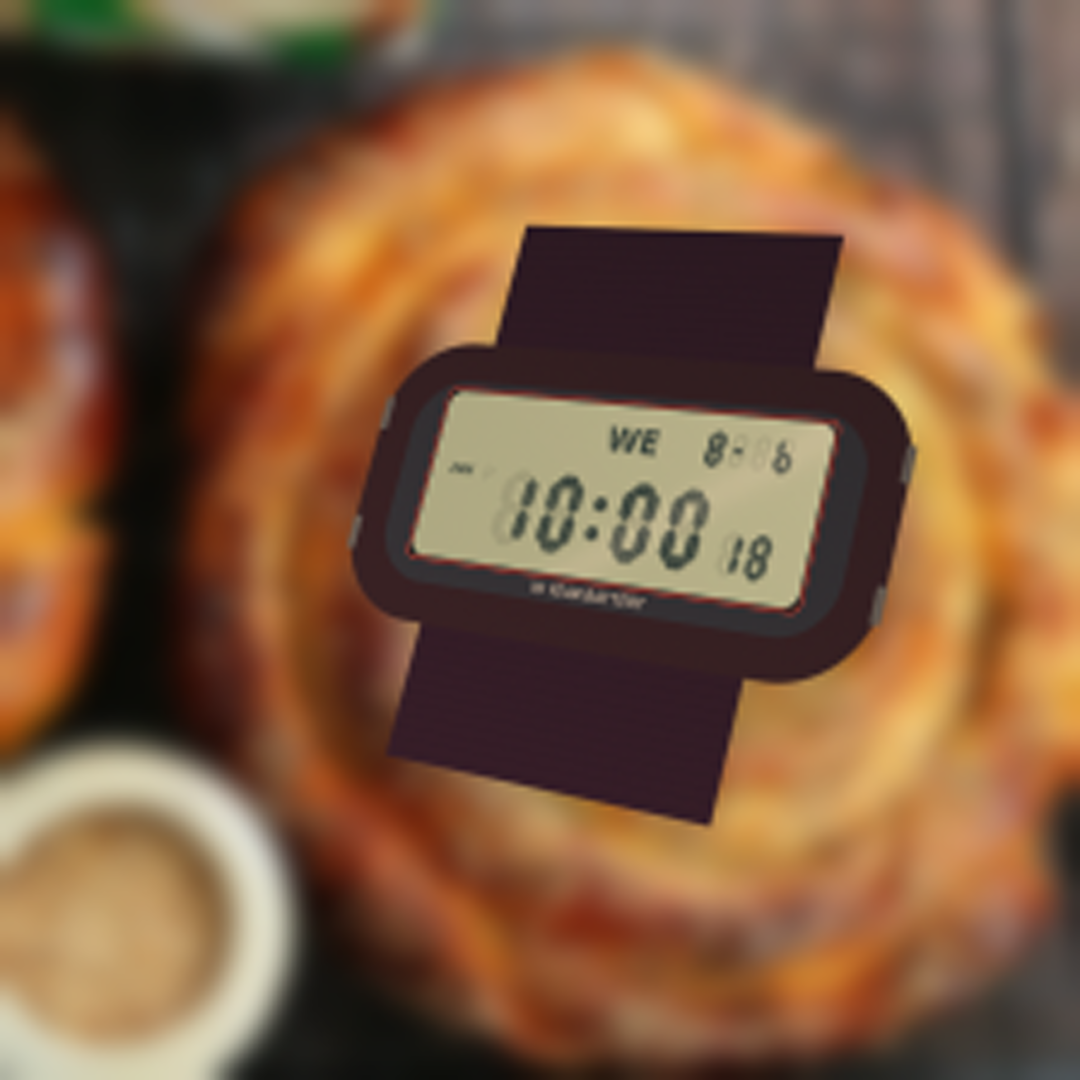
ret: {"hour": 10, "minute": 0, "second": 18}
